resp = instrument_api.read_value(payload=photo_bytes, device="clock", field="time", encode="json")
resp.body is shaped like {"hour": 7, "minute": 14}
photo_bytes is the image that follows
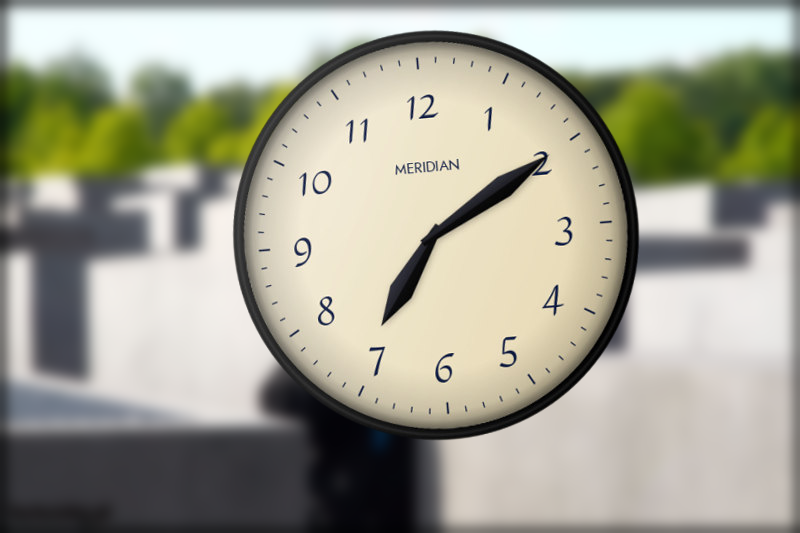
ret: {"hour": 7, "minute": 10}
